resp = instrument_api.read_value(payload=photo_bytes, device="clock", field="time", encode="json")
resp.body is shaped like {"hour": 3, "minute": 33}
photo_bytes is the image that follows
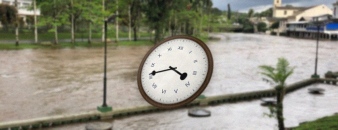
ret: {"hour": 3, "minute": 41}
